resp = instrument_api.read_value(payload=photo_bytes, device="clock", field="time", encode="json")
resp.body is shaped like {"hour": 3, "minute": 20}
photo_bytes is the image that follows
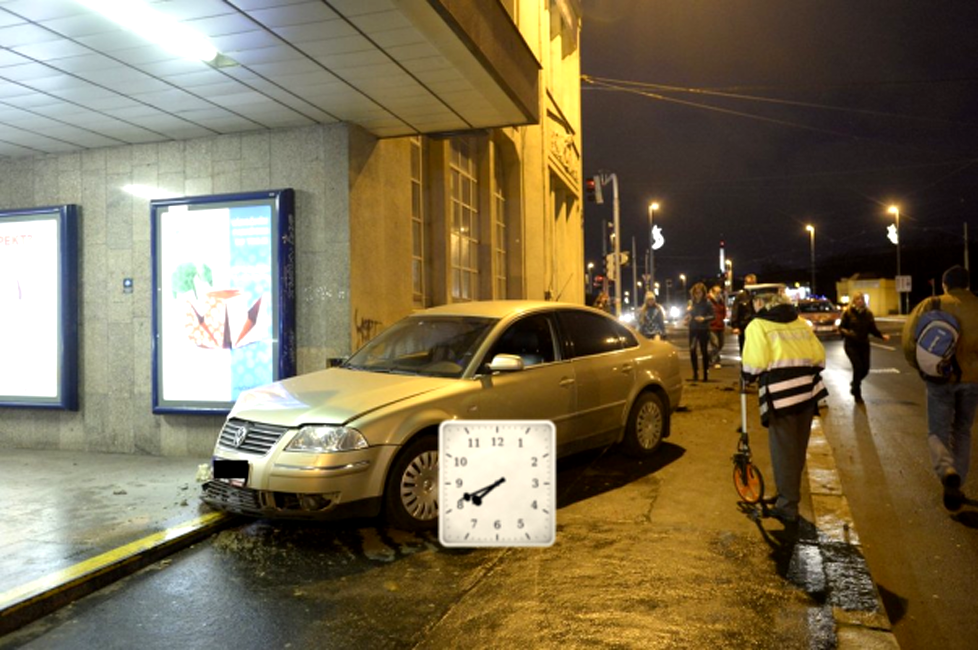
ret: {"hour": 7, "minute": 41}
